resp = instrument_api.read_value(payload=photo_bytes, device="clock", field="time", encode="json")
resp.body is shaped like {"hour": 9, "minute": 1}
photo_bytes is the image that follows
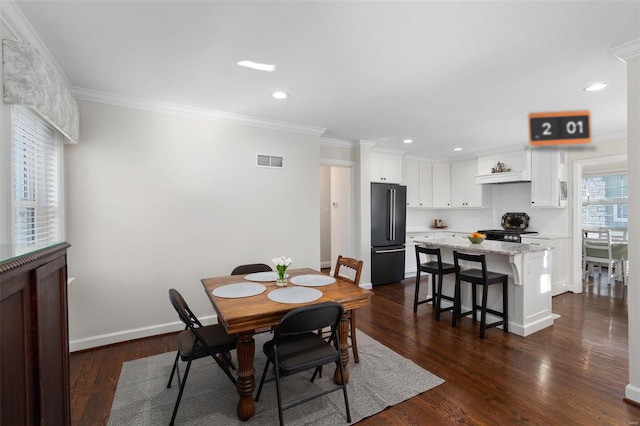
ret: {"hour": 2, "minute": 1}
